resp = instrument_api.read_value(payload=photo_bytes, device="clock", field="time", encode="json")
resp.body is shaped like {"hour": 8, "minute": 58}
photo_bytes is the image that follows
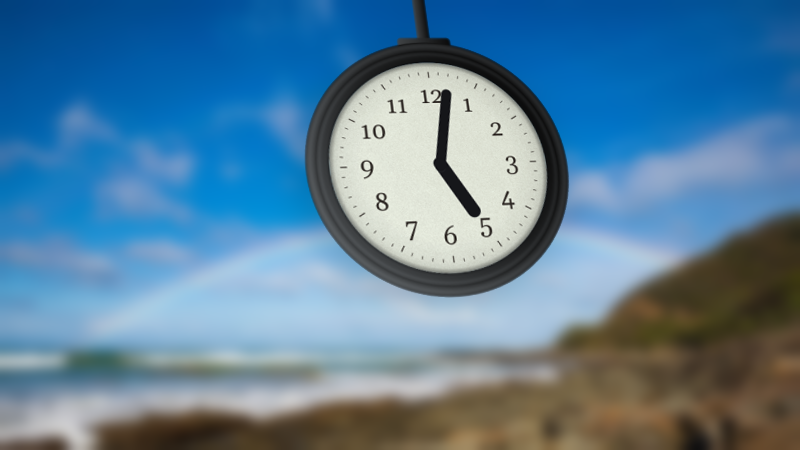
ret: {"hour": 5, "minute": 2}
